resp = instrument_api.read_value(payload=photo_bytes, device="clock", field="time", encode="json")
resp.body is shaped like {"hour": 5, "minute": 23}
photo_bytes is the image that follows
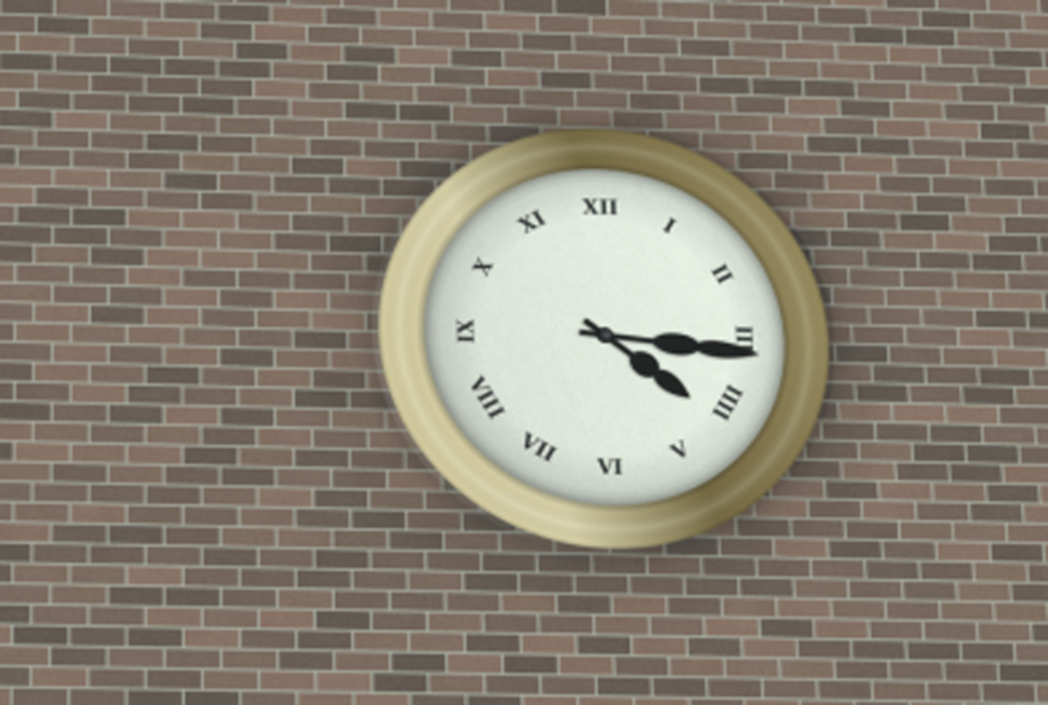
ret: {"hour": 4, "minute": 16}
